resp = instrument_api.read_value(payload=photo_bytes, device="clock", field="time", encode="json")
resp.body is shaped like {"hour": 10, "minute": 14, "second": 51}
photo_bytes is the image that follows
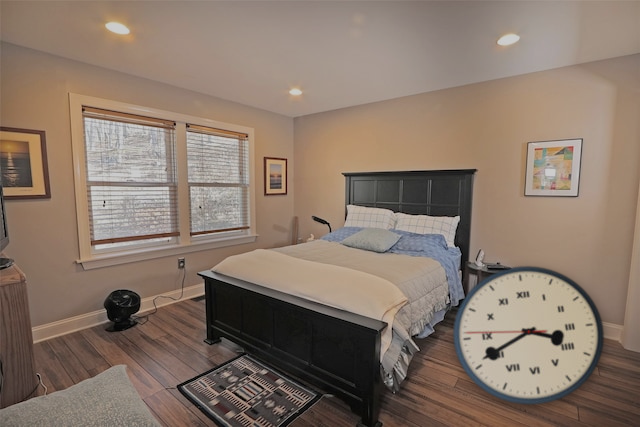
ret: {"hour": 3, "minute": 40, "second": 46}
